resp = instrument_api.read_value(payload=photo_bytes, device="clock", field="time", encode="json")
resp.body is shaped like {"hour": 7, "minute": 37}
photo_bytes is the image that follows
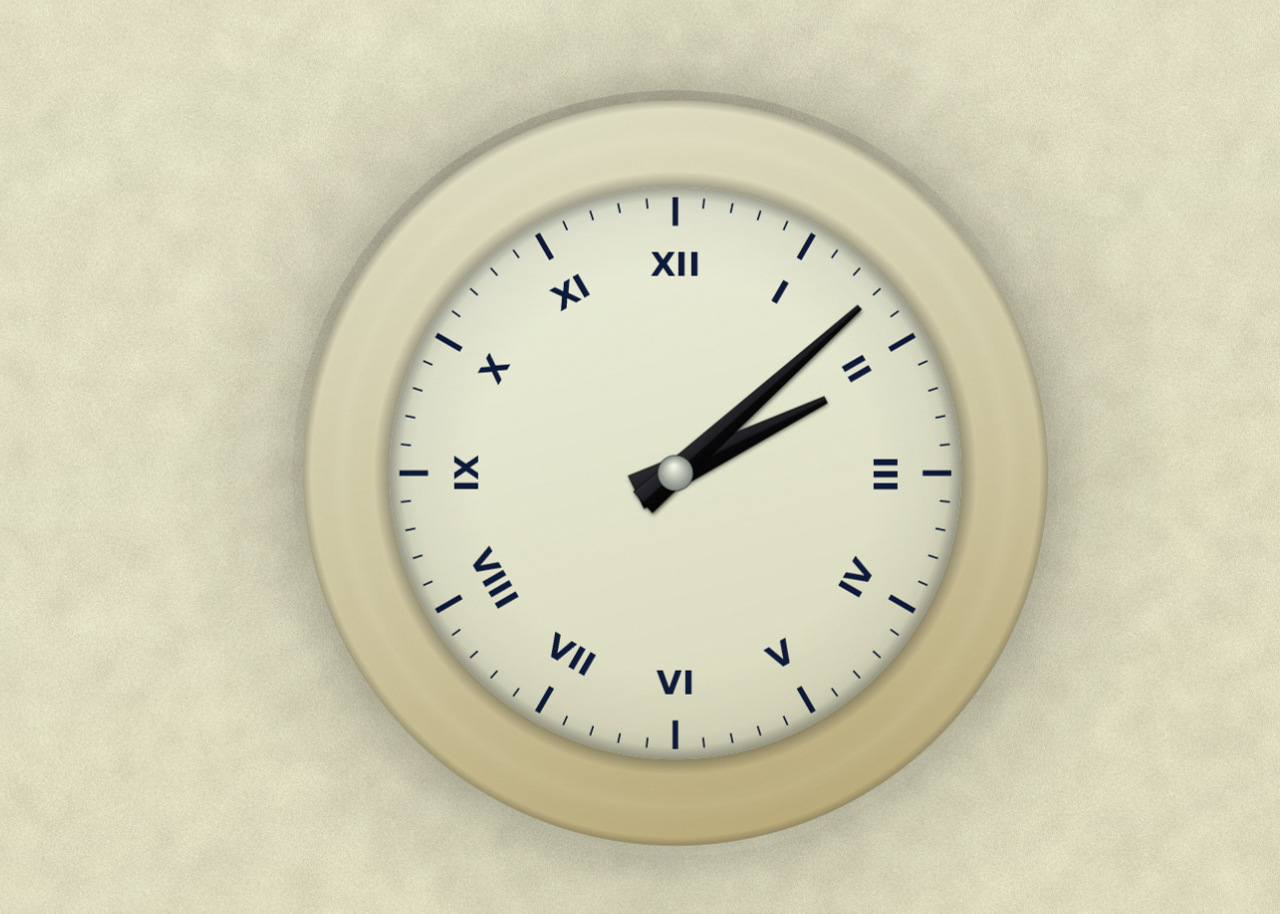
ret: {"hour": 2, "minute": 8}
